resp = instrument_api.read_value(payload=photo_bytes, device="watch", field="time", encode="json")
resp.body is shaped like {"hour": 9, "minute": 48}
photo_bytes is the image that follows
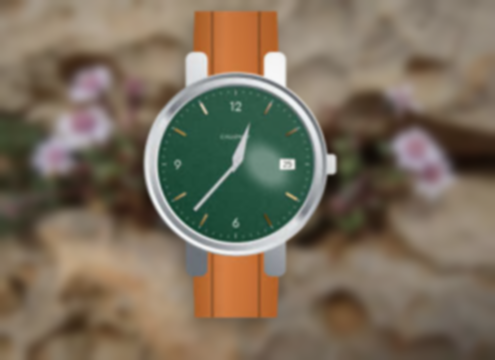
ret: {"hour": 12, "minute": 37}
